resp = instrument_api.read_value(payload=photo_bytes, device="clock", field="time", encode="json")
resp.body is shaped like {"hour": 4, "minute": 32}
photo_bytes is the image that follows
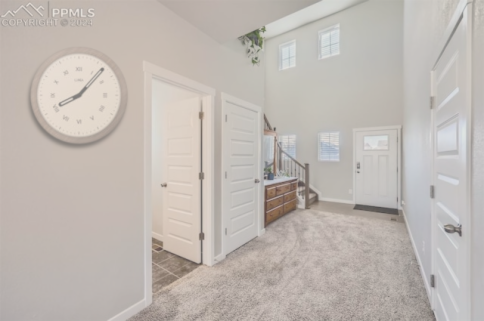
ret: {"hour": 8, "minute": 7}
